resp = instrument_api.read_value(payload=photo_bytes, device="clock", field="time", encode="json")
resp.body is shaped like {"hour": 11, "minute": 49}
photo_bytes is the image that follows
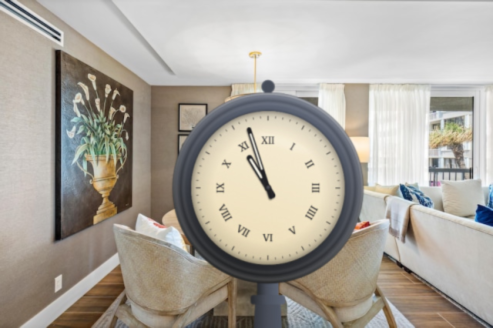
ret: {"hour": 10, "minute": 57}
